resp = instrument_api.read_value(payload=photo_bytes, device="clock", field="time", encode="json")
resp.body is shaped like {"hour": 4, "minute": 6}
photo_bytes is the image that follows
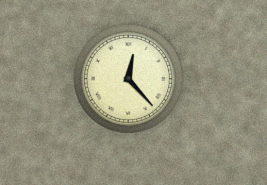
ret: {"hour": 12, "minute": 23}
